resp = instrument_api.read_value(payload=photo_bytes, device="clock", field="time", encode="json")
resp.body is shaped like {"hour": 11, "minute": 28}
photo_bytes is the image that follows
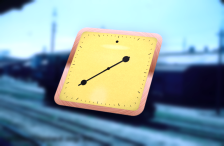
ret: {"hour": 1, "minute": 38}
